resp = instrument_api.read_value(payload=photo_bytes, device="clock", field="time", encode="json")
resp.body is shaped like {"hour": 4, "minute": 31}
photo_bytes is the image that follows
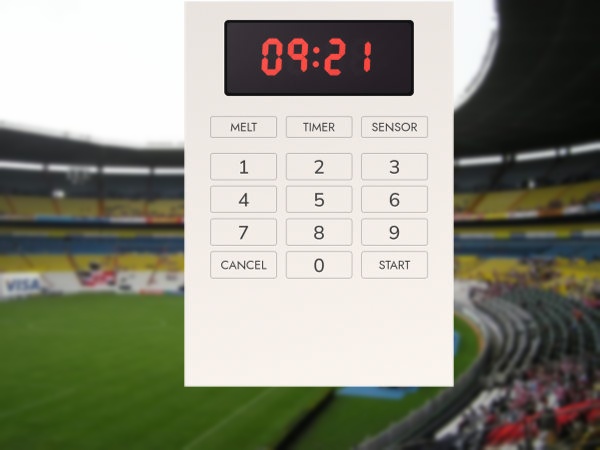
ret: {"hour": 9, "minute": 21}
